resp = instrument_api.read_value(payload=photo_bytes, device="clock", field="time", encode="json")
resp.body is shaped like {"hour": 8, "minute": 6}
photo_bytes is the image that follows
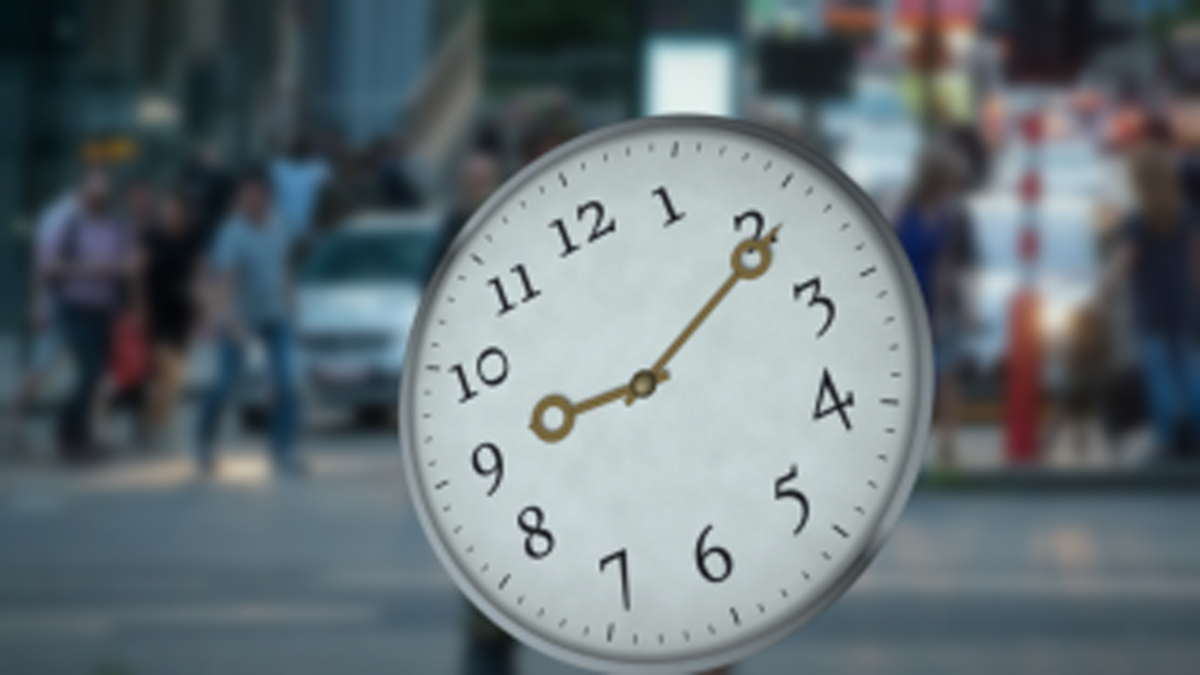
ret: {"hour": 9, "minute": 11}
